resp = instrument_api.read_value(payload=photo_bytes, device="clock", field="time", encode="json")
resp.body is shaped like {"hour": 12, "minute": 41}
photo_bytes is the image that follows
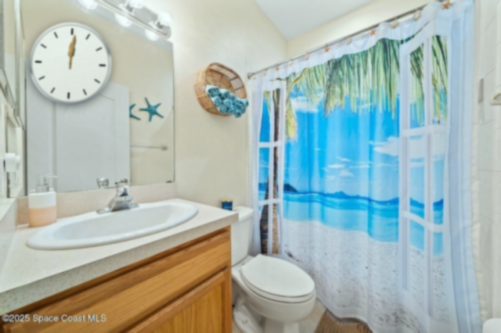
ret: {"hour": 12, "minute": 1}
